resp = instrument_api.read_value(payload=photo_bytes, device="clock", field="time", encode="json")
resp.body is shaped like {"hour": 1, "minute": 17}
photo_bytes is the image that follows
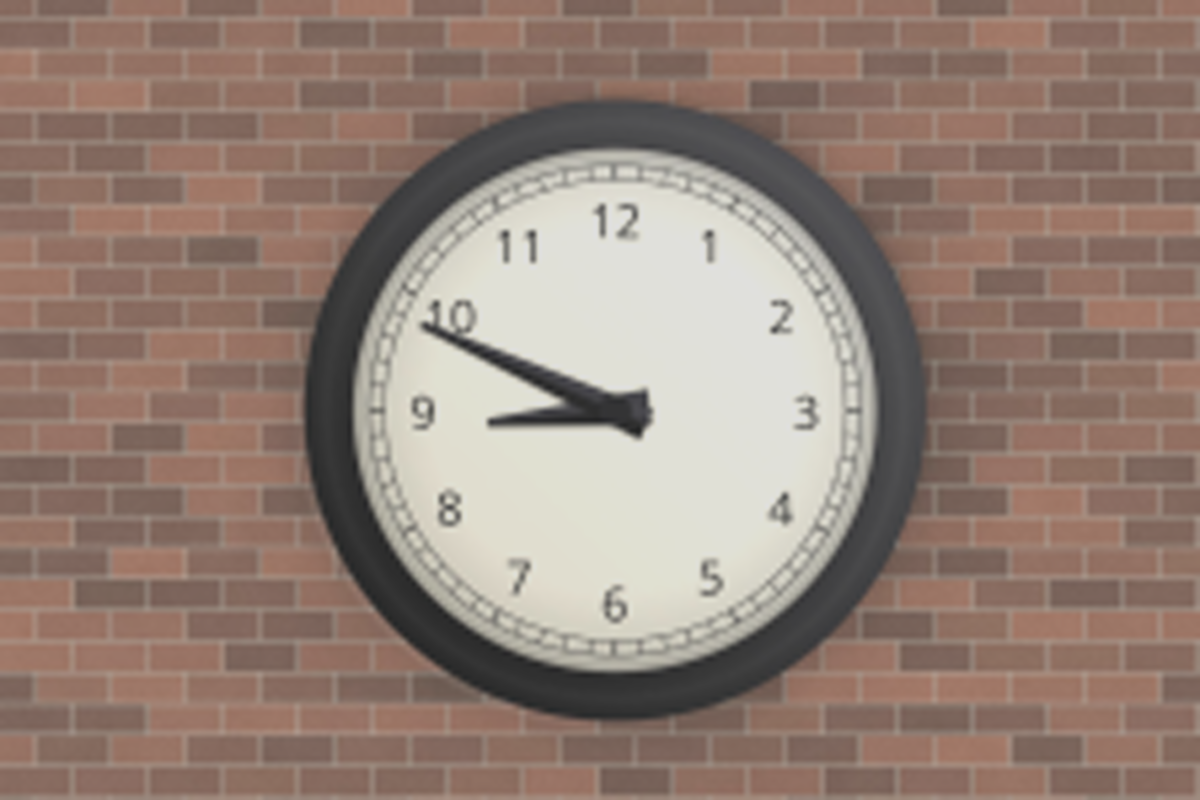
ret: {"hour": 8, "minute": 49}
